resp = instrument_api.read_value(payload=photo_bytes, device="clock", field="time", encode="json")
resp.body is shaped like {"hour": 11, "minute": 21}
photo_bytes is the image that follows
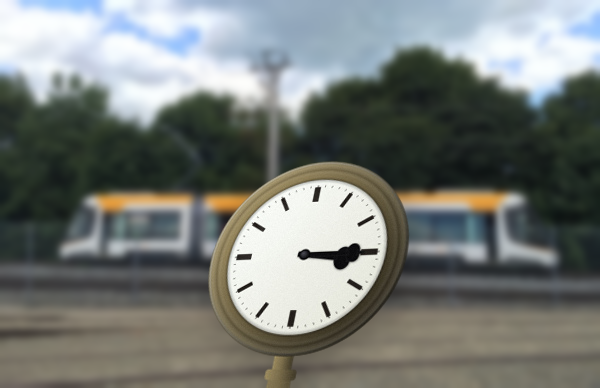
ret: {"hour": 3, "minute": 15}
